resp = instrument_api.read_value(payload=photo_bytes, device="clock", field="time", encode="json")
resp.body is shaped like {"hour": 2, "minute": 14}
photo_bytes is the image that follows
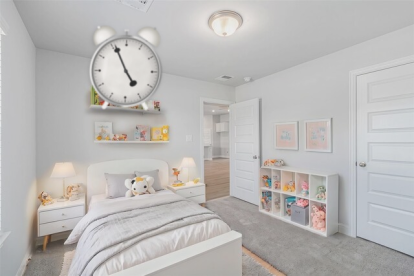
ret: {"hour": 4, "minute": 56}
